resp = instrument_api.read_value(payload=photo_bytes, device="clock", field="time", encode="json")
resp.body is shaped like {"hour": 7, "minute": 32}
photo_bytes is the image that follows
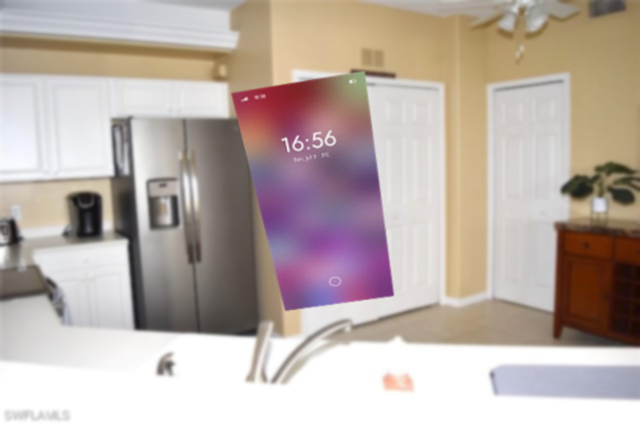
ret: {"hour": 16, "minute": 56}
